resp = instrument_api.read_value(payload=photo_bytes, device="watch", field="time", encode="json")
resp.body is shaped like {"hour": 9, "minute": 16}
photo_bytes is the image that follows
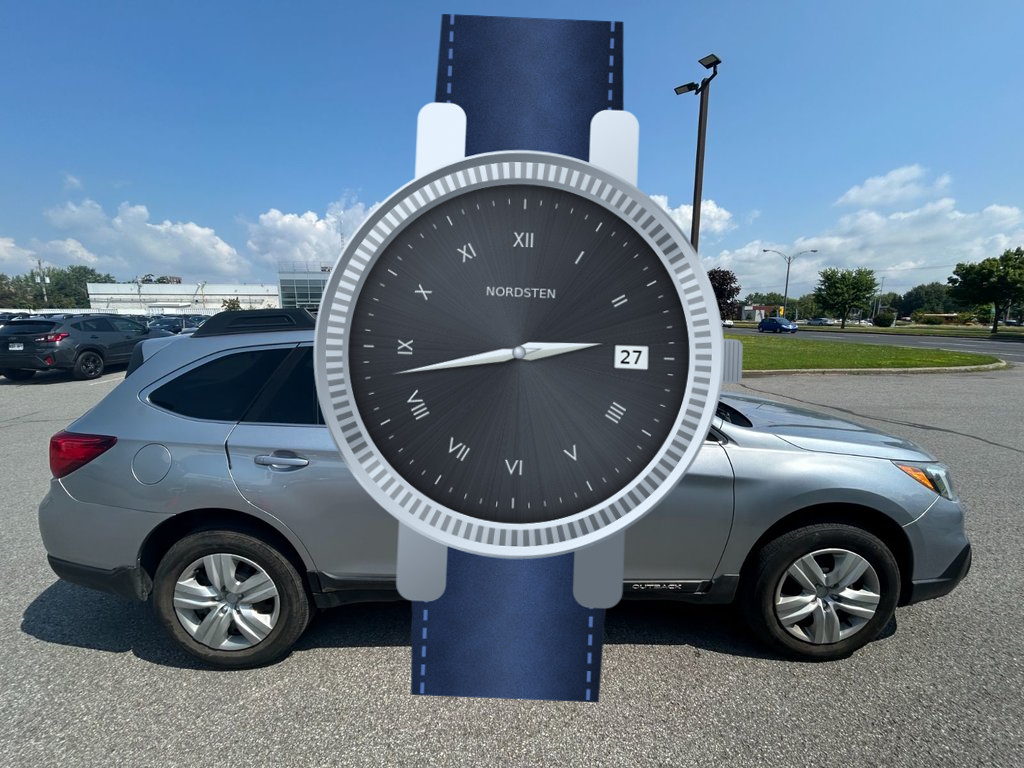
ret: {"hour": 2, "minute": 43}
